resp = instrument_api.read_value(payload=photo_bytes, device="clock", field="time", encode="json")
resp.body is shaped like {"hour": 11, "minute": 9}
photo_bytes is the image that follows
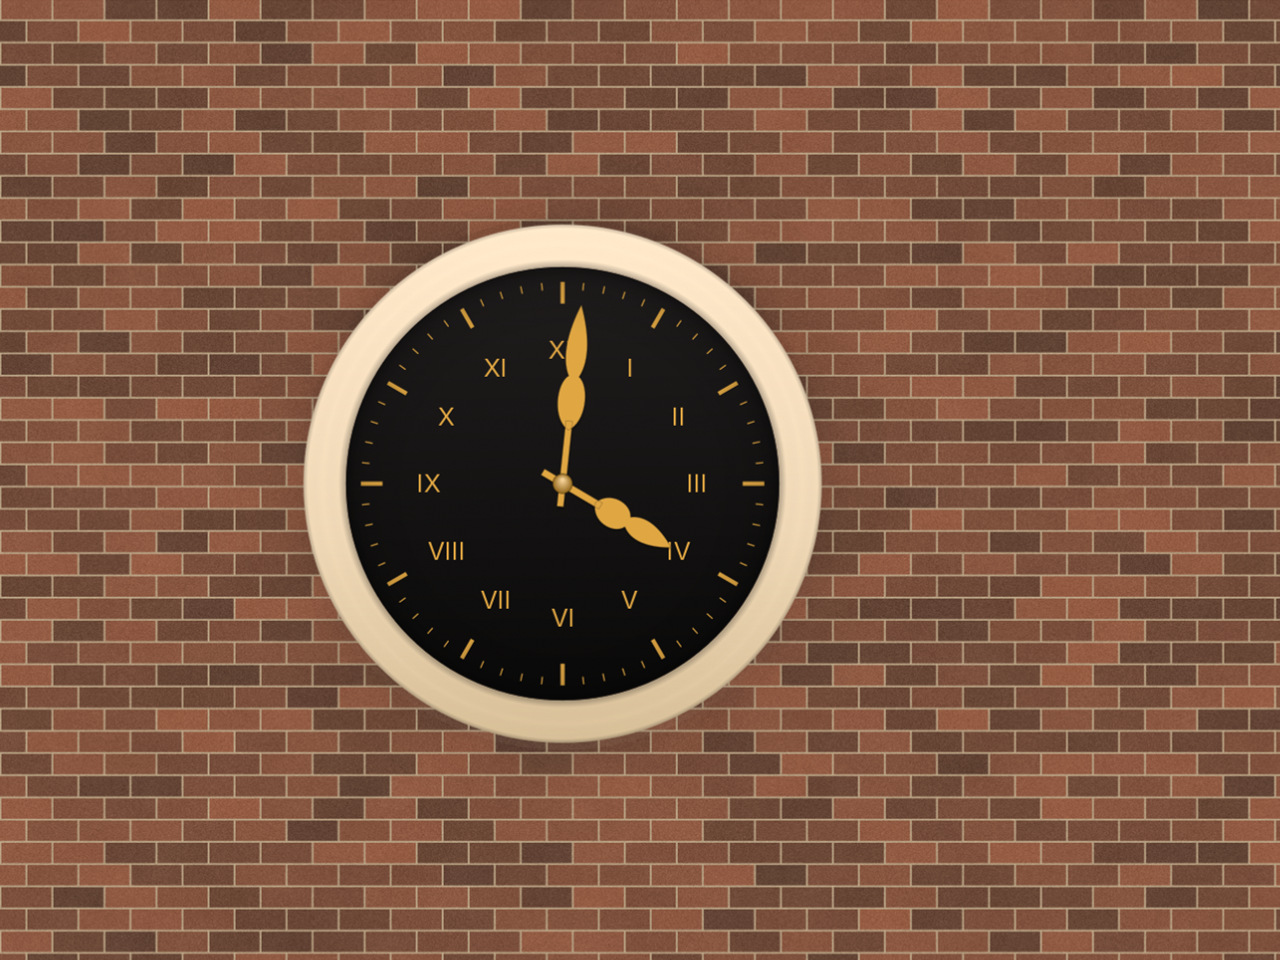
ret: {"hour": 4, "minute": 1}
